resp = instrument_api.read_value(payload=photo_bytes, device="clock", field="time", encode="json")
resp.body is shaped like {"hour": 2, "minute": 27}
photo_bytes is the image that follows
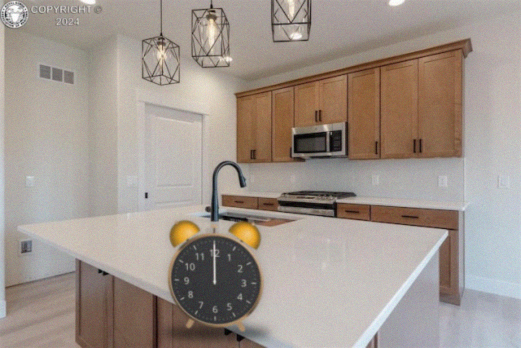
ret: {"hour": 12, "minute": 0}
